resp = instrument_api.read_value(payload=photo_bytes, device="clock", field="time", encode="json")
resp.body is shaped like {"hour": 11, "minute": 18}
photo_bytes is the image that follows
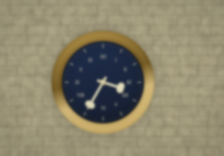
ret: {"hour": 3, "minute": 35}
